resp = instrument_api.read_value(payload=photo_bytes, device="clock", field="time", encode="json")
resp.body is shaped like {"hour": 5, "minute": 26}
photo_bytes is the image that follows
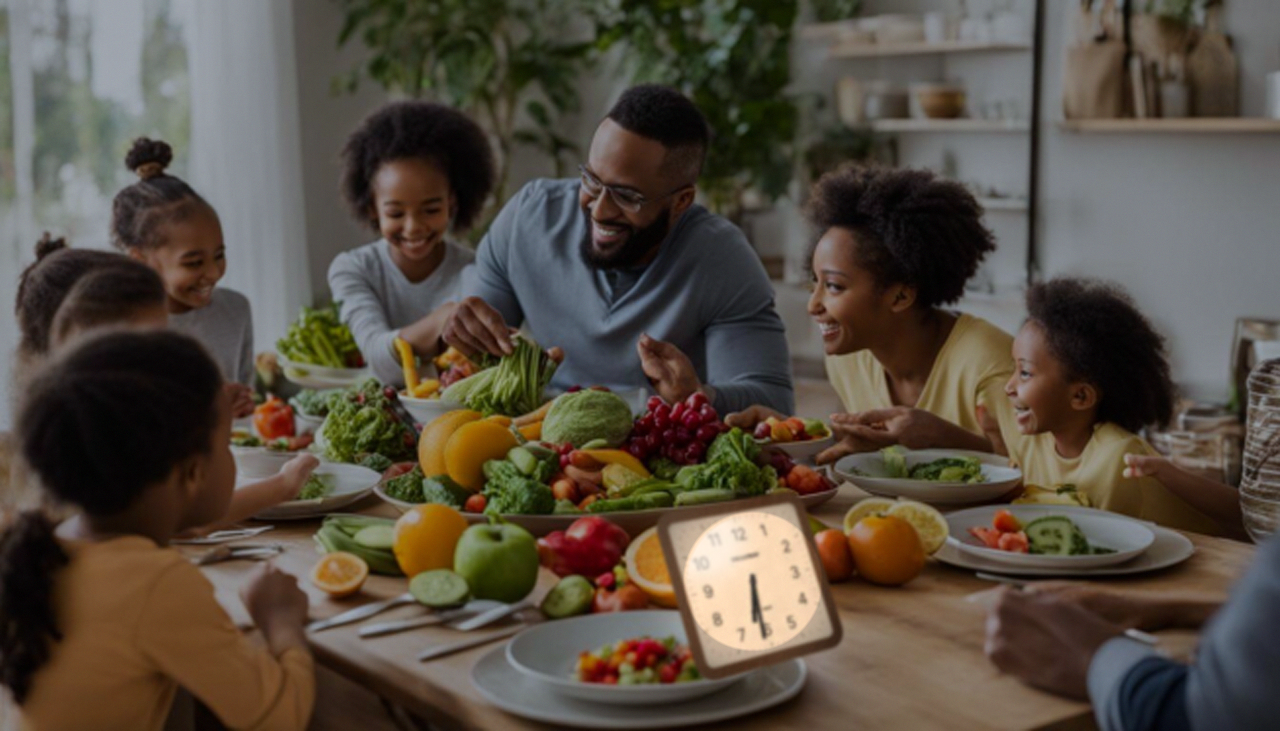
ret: {"hour": 6, "minute": 31}
